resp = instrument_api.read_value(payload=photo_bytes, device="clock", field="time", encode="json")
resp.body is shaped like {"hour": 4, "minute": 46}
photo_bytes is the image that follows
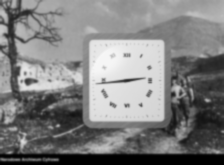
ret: {"hour": 2, "minute": 44}
